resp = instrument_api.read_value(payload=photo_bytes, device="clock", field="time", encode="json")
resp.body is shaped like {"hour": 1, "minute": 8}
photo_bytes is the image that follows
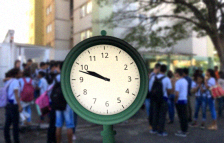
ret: {"hour": 9, "minute": 48}
